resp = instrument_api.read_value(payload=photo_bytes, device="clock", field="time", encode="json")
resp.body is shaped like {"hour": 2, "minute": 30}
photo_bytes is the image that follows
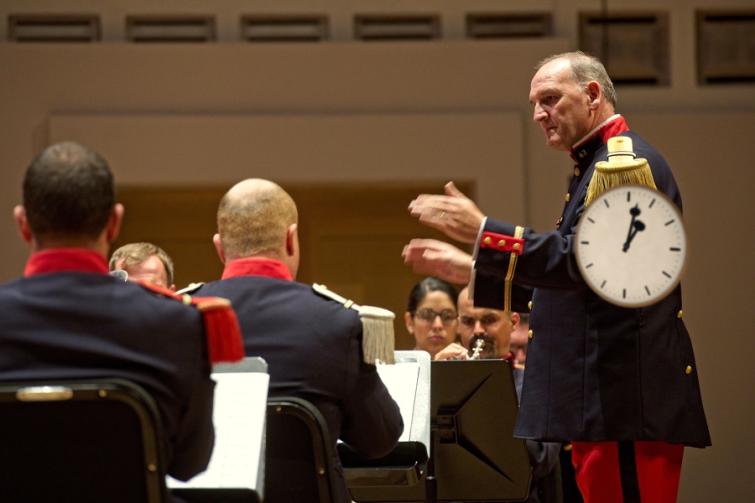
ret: {"hour": 1, "minute": 2}
